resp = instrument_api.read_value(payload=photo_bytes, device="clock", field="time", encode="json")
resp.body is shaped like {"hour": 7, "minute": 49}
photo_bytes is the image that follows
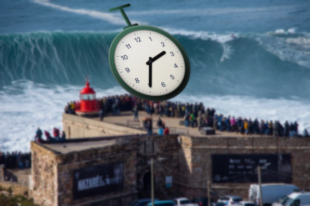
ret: {"hour": 2, "minute": 35}
